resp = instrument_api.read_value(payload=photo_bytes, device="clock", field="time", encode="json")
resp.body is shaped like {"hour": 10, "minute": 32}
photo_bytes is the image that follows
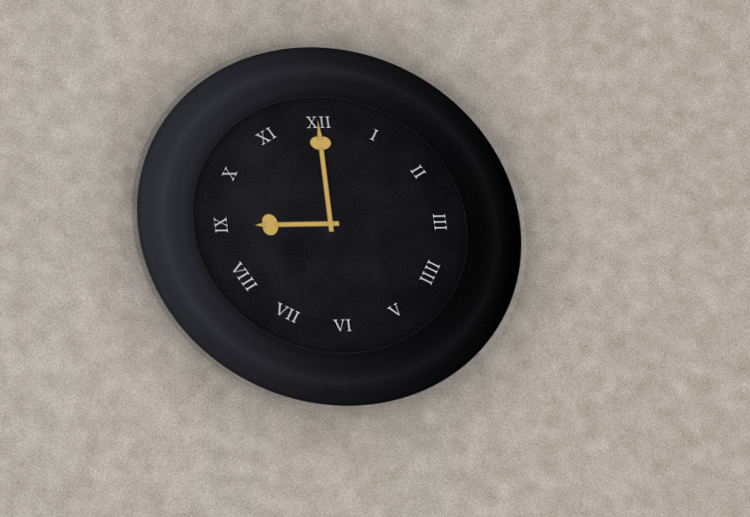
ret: {"hour": 9, "minute": 0}
